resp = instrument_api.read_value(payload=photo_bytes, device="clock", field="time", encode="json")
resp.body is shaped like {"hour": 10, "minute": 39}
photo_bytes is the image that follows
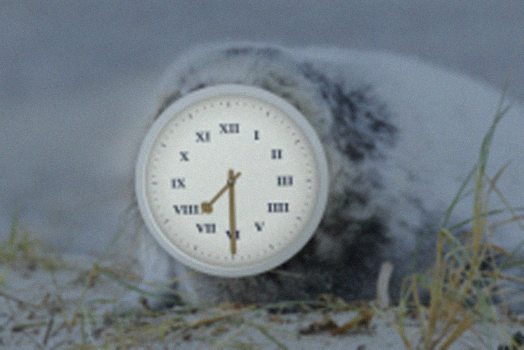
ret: {"hour": 7, "minute": 30}
